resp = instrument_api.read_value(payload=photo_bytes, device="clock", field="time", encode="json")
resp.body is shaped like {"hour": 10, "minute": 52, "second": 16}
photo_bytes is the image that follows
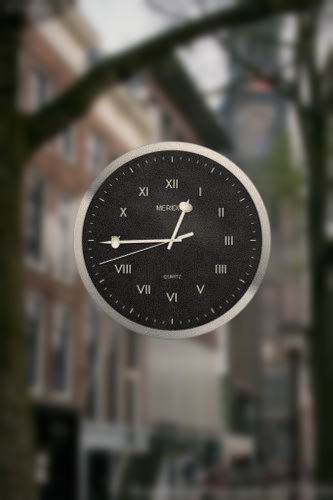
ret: {"hour": 12, "minute": 44, "second": 42}
